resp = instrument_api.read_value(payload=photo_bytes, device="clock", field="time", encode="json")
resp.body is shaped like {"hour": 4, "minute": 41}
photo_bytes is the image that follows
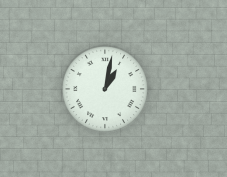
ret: {"hour": 1, "minute": 2}
